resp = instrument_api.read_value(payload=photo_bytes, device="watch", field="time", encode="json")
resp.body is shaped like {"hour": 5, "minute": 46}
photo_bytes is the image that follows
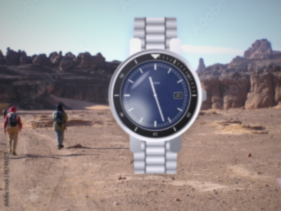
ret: {"hour": 11, "minute": 27}
